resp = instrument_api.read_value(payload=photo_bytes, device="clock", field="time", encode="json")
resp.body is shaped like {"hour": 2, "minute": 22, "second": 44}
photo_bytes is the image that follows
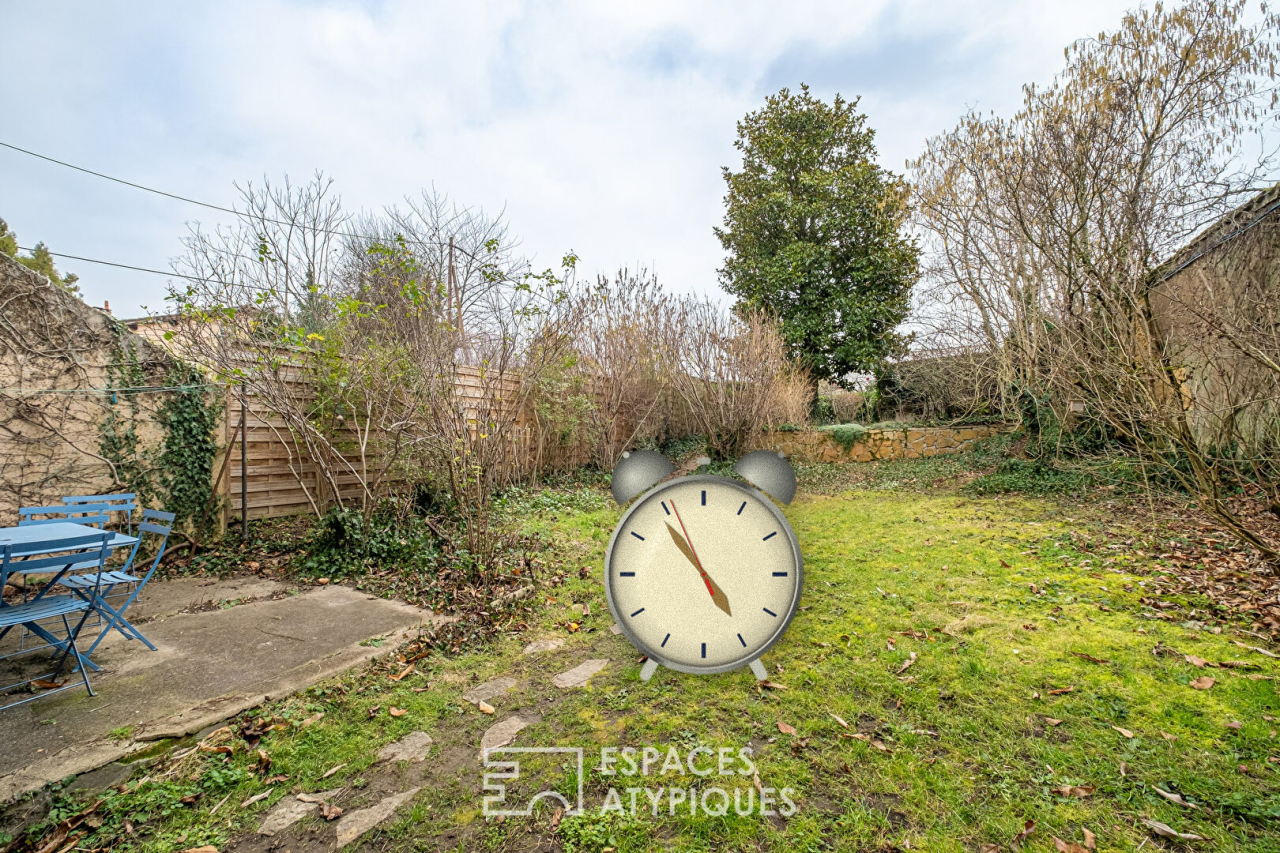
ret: {"hour": 4, "minute": 53, "second": 56}
